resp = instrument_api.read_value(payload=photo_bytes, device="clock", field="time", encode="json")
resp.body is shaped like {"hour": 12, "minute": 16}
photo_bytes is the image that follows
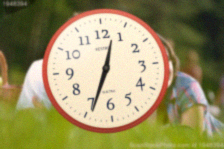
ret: {"hour": 12, "minute": 34}
